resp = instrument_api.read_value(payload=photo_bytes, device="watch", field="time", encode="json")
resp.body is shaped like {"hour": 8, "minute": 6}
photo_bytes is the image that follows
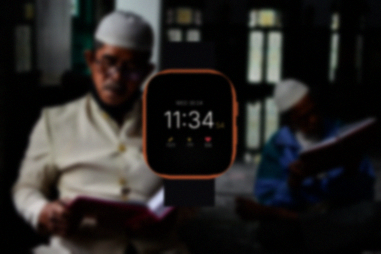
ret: {"hour": 11, "minute": 34}
